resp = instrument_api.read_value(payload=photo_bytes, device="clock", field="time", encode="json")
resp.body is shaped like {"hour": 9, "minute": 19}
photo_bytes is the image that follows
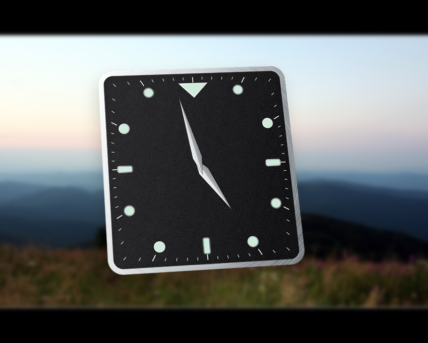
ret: {"hour": 4, "minute": 58}
